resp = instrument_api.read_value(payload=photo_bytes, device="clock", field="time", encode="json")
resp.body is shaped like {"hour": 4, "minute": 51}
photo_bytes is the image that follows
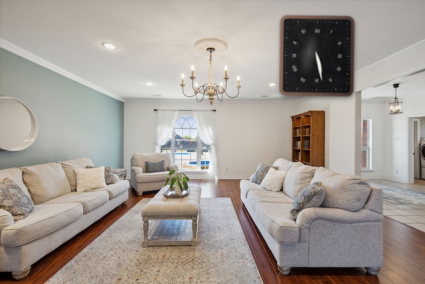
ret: {"hour": 5, "minute": 28}
